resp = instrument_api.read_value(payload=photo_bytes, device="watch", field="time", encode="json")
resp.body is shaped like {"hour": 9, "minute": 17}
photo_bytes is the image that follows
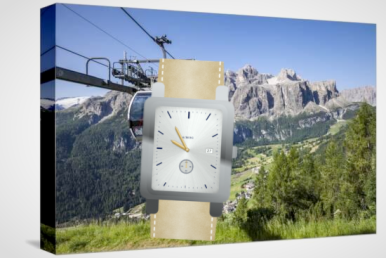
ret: {"hour": 9, "minute": 55}
